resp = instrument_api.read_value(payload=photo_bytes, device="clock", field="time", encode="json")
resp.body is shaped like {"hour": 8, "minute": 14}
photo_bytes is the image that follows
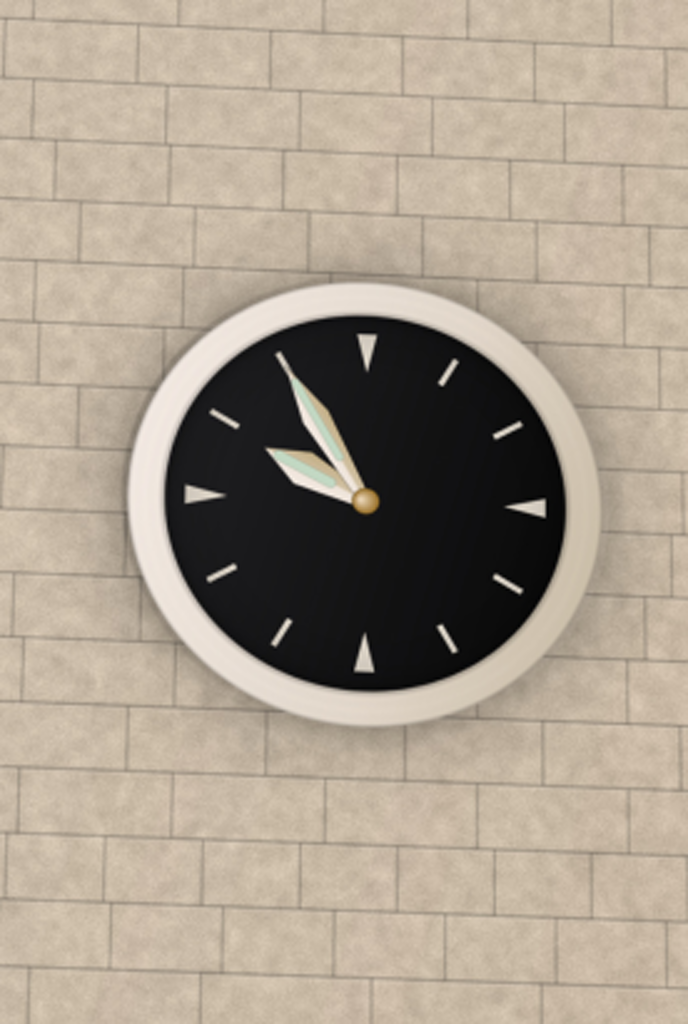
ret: {"hour": 9, "minute": 55}
